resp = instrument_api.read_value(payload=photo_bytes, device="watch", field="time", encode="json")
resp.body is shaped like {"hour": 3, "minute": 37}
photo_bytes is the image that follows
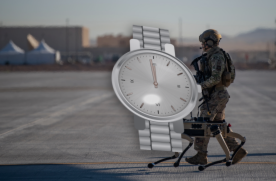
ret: {"hour": 11, "minute": 59}
